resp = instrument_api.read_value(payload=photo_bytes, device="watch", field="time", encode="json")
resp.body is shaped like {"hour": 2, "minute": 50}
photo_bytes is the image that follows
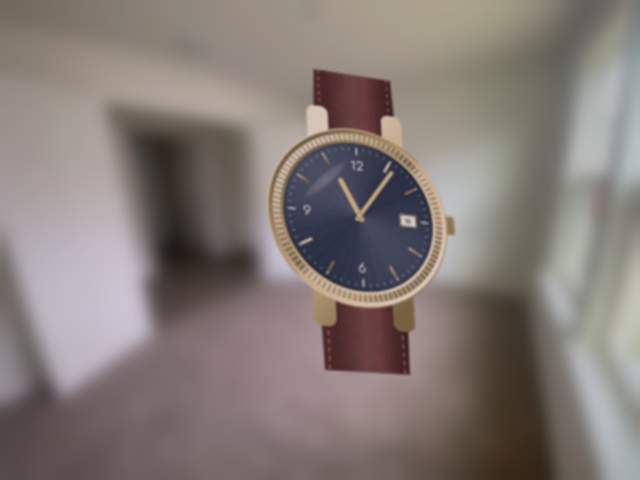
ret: {"hour": 11, "minute": 6}
